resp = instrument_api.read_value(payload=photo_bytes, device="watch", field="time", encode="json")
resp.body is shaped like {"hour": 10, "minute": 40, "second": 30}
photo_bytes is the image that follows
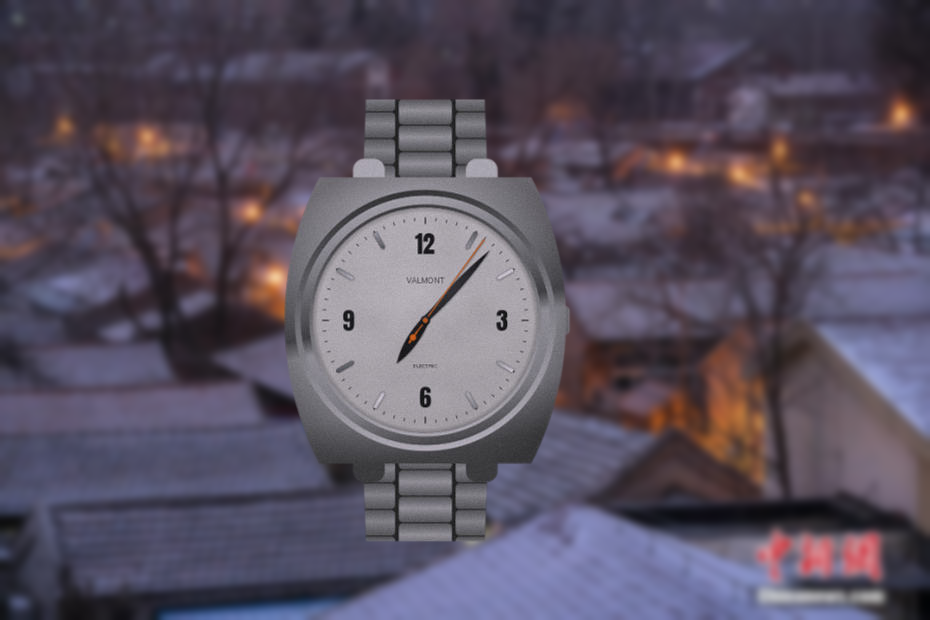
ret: {"hour": 7, "minute": 7, "second": 6}
